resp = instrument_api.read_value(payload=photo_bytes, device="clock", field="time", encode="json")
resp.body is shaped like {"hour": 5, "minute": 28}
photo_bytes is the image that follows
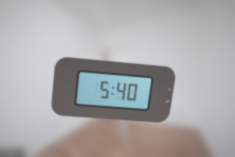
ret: {"hour": 5, "minute": 40}
